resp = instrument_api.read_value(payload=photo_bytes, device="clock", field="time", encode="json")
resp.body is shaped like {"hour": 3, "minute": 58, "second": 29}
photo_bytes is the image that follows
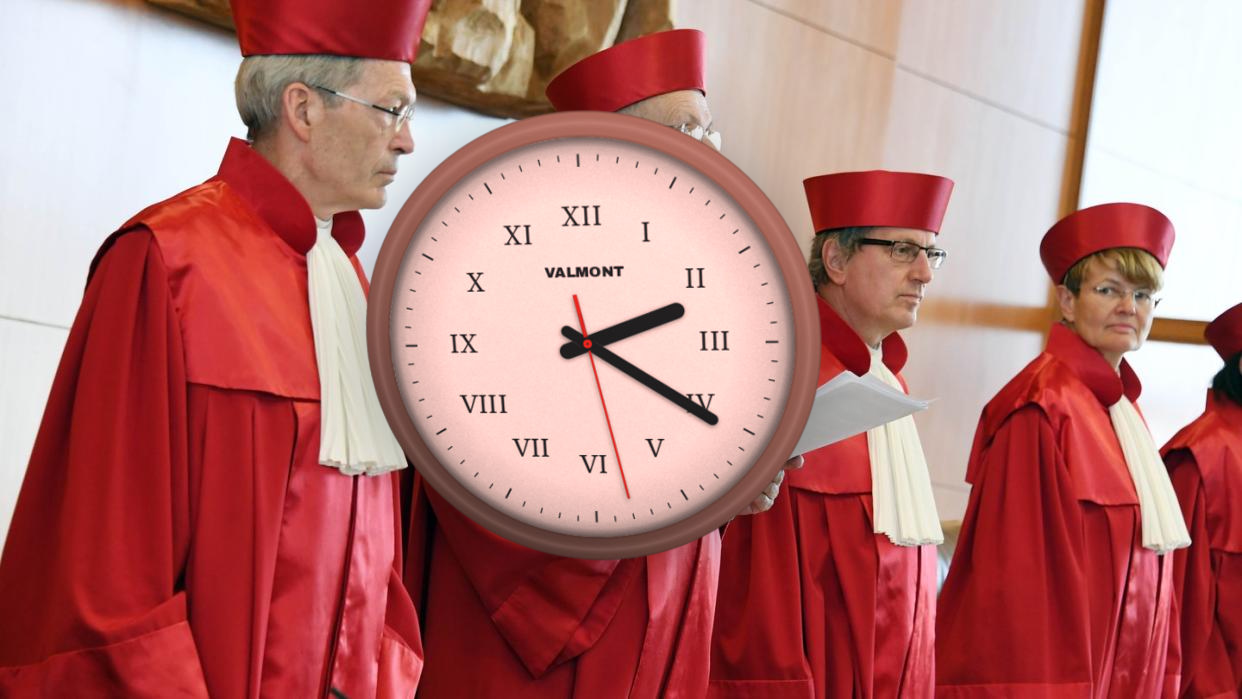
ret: {"hour": 2, "minute": 20, "second": 28}
